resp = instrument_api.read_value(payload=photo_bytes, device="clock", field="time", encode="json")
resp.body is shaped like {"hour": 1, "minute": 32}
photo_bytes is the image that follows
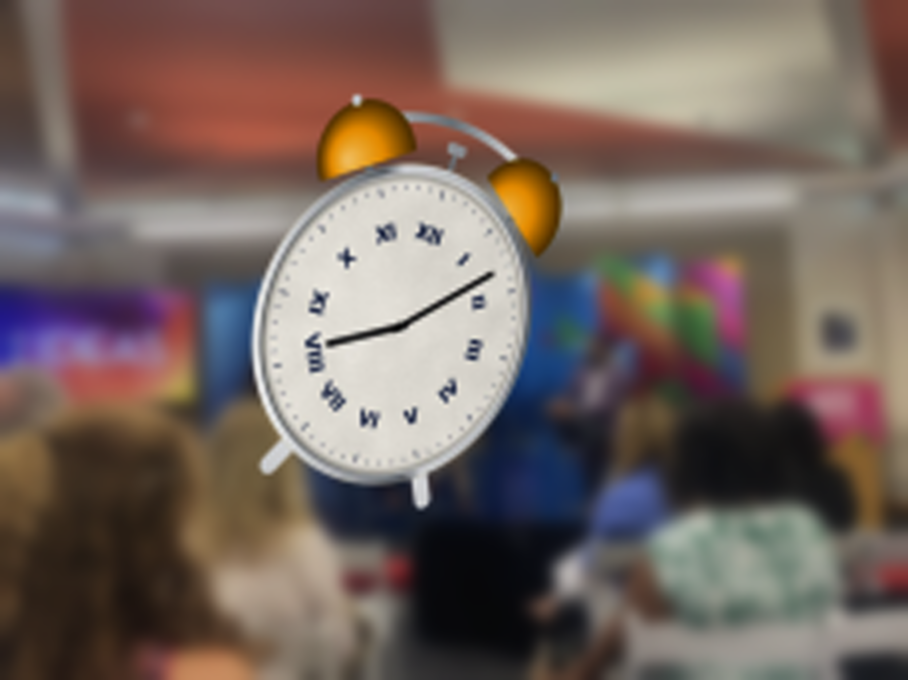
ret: {"hour": 8, "minute": 8}
